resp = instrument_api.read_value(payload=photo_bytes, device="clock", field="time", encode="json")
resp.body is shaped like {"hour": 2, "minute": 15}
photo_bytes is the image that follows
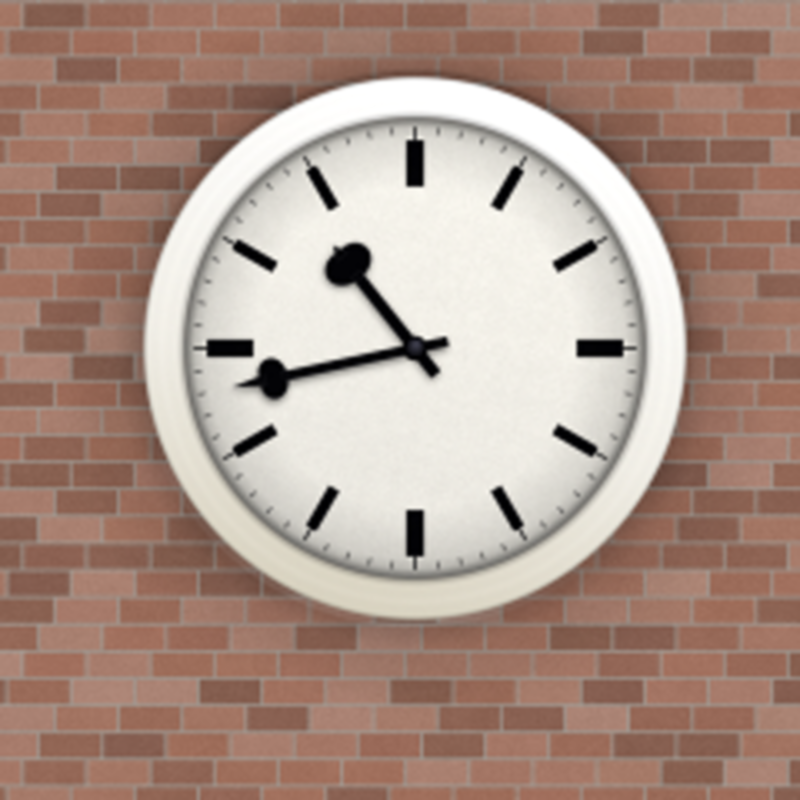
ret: {"hour": 10, "minute": 43}
